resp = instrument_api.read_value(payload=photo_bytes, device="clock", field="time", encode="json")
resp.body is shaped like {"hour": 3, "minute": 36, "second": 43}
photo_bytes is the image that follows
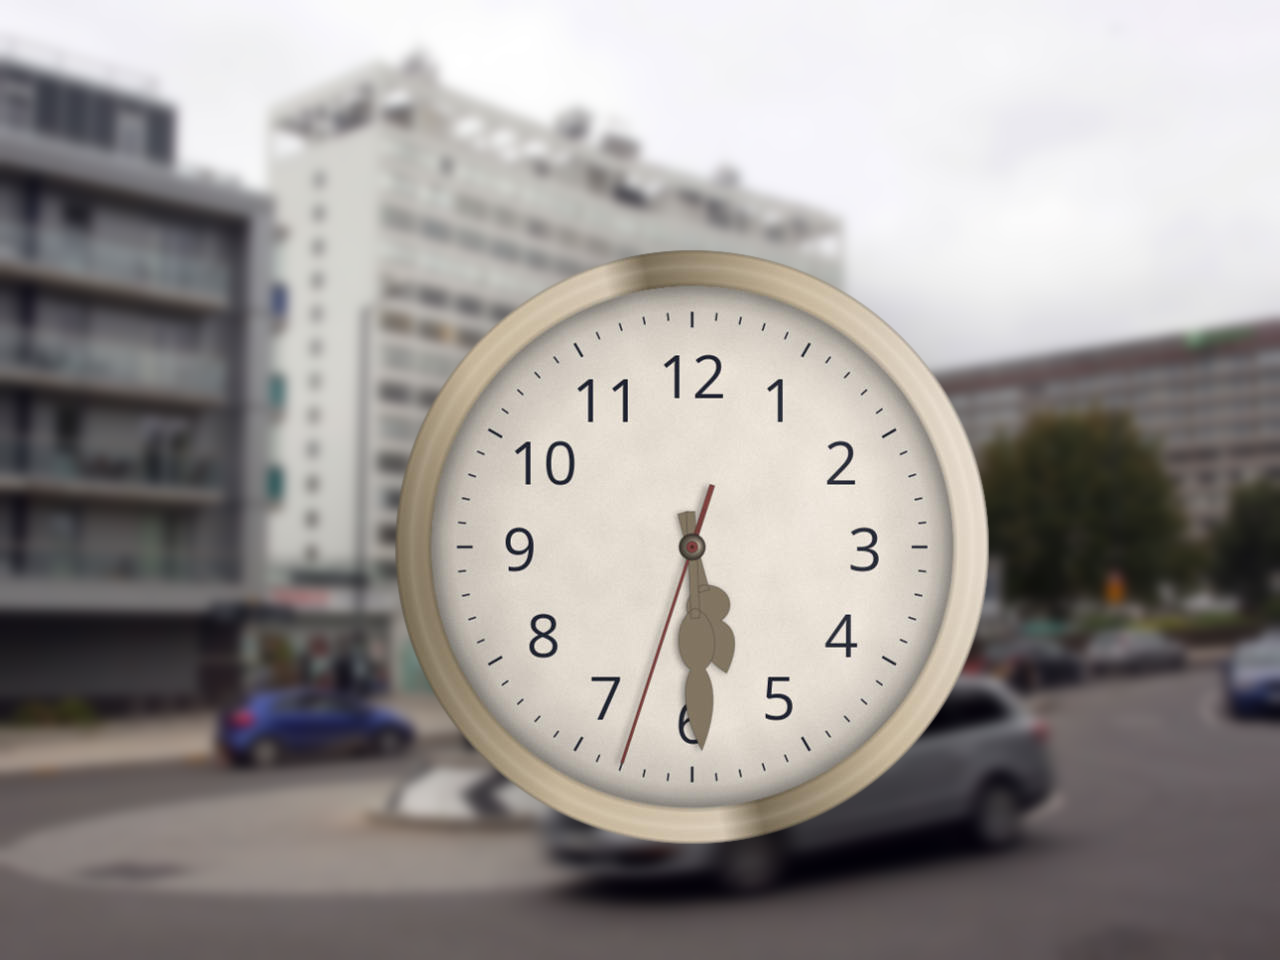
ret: {"hour": 5, "minute": 29, "second": 33}
